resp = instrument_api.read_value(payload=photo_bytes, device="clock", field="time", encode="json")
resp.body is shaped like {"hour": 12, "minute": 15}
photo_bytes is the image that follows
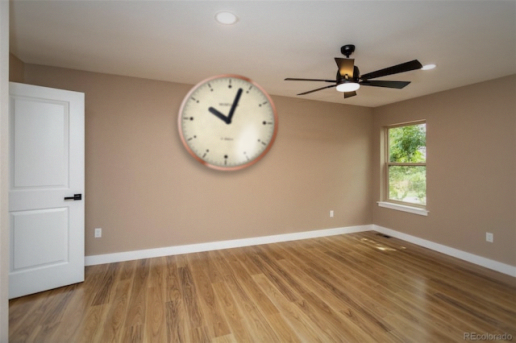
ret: {"hour": 10, "minute": 3}
